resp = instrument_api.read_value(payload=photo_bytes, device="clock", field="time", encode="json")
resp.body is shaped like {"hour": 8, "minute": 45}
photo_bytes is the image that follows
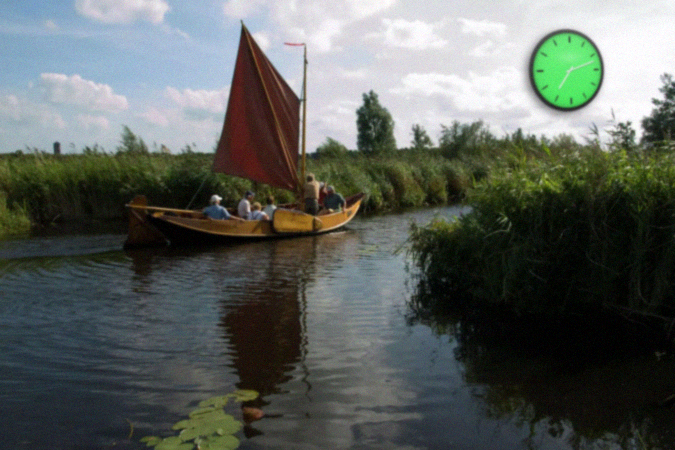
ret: {"hour": 7, "minute": 12}
